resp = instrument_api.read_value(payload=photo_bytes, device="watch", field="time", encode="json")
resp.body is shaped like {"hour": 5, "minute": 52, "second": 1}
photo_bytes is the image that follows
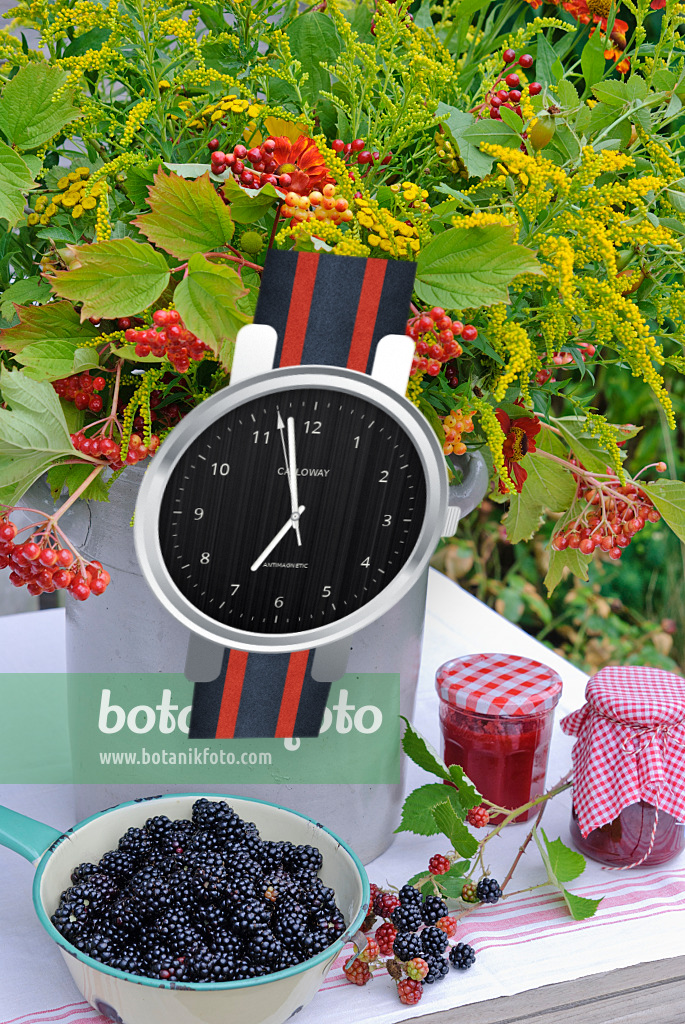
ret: {"hour": 6, "minute": 57, "second": 57}
